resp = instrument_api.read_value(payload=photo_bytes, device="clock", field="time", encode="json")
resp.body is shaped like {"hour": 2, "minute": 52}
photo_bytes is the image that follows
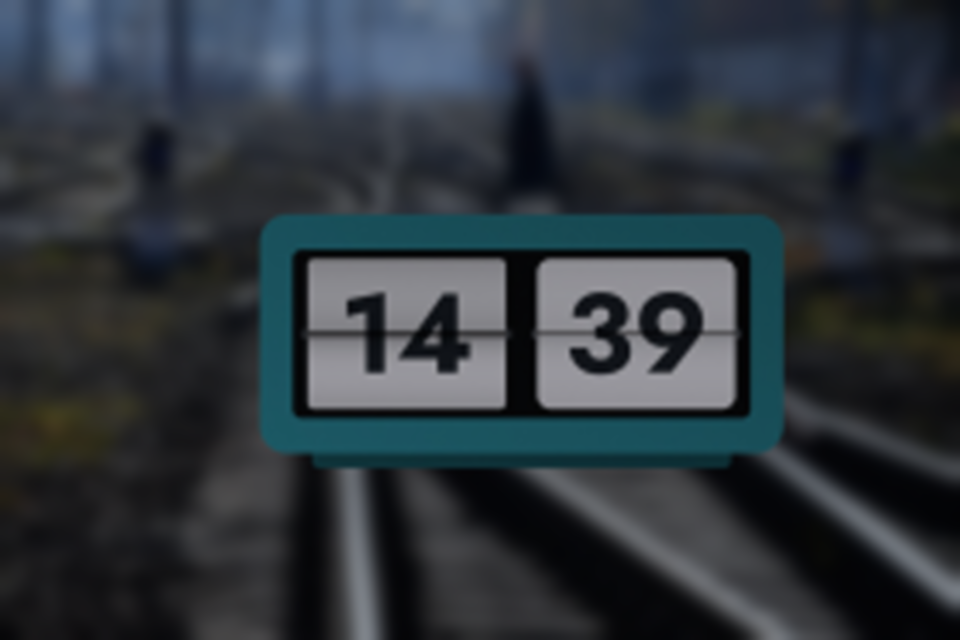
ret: {"hour": 14, "minute": 39}
